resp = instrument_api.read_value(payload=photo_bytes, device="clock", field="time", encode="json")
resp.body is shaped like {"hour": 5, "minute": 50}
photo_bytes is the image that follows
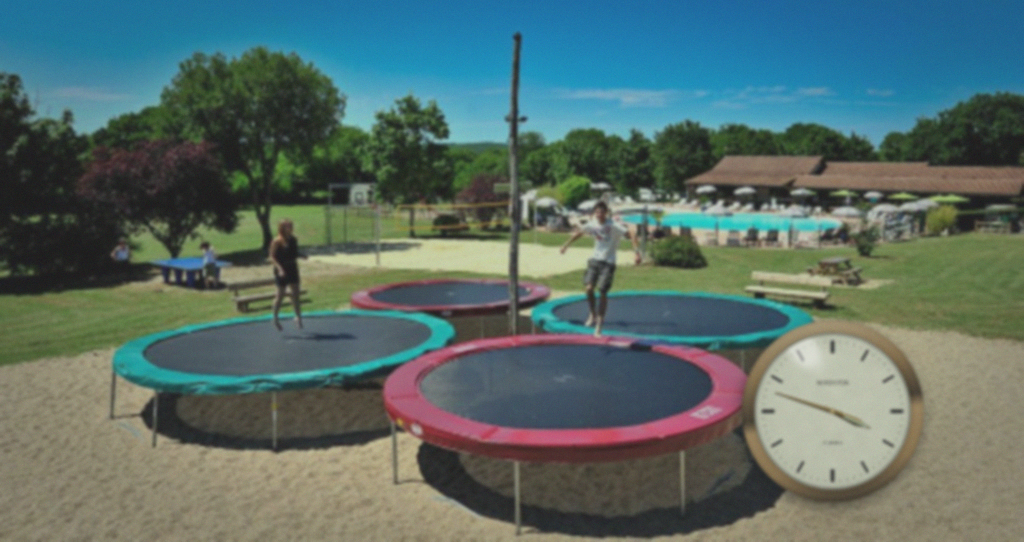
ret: {"hour": 3, "minute": 48}
